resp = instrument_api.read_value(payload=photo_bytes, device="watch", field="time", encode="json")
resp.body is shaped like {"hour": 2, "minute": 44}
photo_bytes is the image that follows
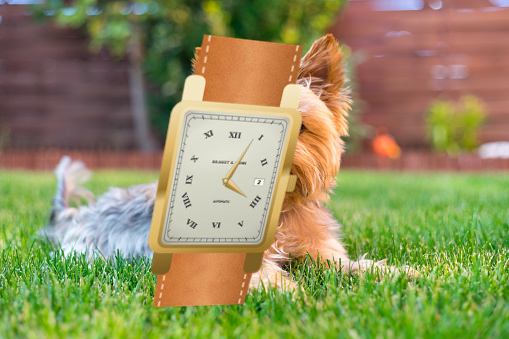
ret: {"hour": 4, "minute": 4}
